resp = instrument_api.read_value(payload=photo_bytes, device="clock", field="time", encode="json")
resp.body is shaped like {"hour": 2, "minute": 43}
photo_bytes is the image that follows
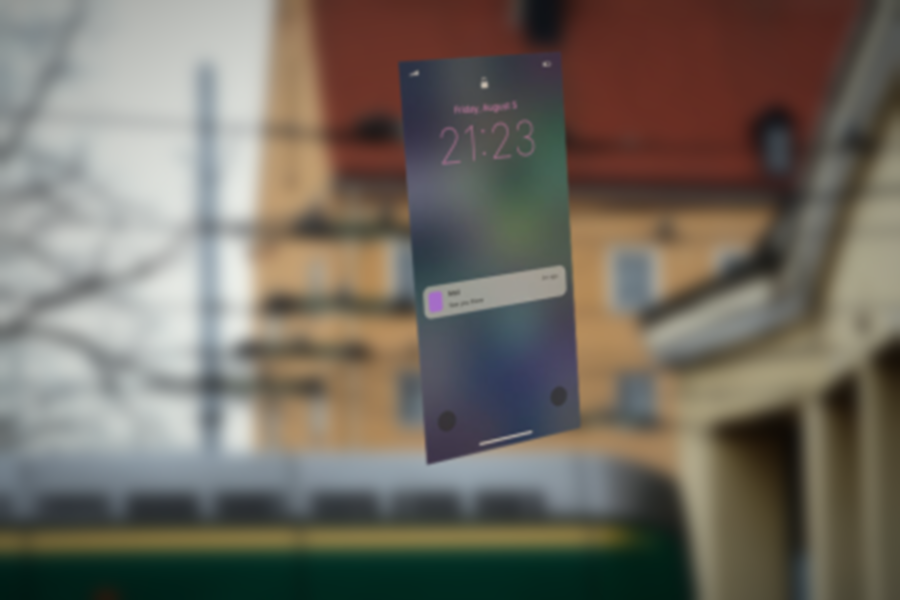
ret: {"hour": 21, "minute": 23}
